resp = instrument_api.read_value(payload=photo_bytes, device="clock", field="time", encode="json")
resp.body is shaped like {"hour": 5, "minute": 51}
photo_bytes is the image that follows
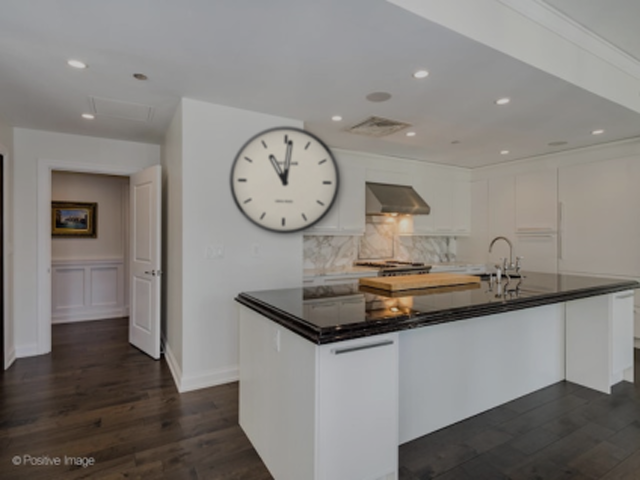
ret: {"hour": 11, "minute": 1}
